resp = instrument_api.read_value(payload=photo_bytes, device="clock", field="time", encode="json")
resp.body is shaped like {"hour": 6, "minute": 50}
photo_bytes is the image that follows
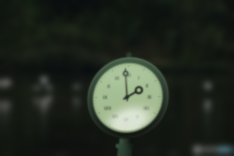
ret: {"hour": 1, "minute": 59}
